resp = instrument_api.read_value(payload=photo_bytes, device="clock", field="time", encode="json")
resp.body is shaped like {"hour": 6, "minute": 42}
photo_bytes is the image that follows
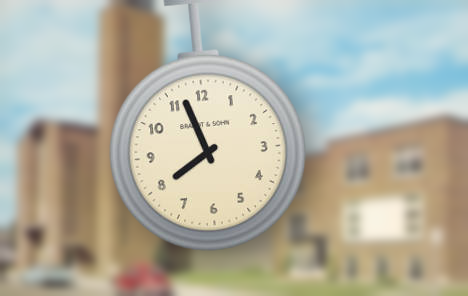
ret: {"hour": 7, "minute": 57}
